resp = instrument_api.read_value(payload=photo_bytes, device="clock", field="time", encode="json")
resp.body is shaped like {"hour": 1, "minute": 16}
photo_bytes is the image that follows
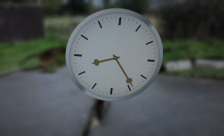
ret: {"hour": 8, "minute": 24}
